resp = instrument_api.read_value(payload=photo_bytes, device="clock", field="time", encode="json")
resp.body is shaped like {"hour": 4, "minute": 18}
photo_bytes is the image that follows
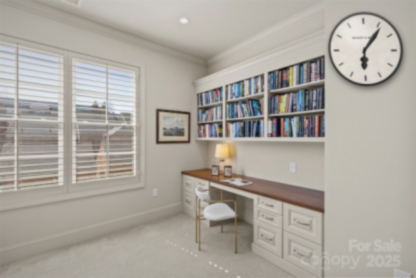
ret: {"hour": 6, "minute": 6}
